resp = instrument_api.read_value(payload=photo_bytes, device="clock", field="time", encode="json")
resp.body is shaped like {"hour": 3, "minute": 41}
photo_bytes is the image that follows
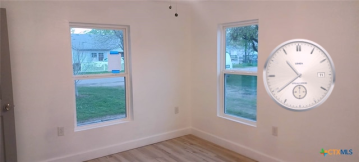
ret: {"hour": 10, "minute": 39}
